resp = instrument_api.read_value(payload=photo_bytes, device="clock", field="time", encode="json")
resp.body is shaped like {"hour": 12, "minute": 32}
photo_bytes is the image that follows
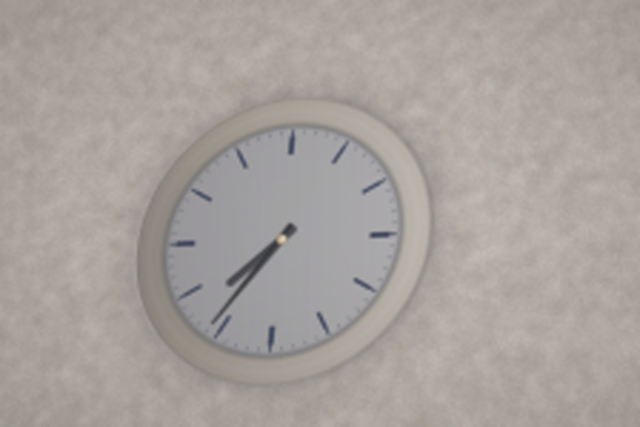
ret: {"hour": 7, "minute": 36}
